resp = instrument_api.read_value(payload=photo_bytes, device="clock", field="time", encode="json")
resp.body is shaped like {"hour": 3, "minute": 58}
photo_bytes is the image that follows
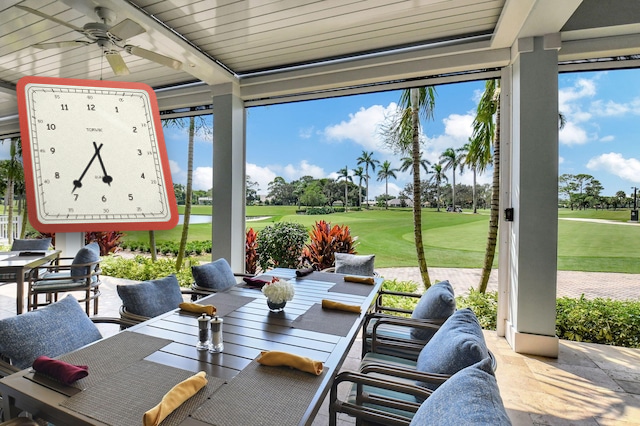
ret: {"hour": 5, "minute": 36}
